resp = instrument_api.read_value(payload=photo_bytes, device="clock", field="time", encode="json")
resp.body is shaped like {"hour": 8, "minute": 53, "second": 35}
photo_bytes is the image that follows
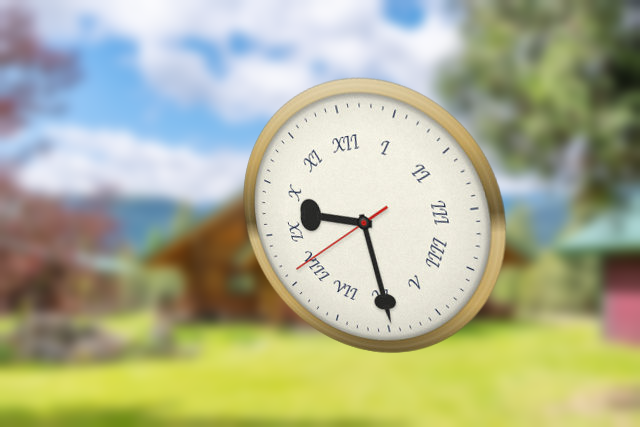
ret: {"hour": 9, "minute": 29, "second": 41}
